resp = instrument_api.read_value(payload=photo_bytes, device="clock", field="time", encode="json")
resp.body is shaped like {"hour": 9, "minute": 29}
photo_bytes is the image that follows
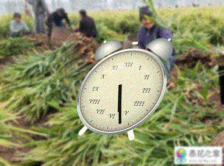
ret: {"hour": 5, "minute": 27}
